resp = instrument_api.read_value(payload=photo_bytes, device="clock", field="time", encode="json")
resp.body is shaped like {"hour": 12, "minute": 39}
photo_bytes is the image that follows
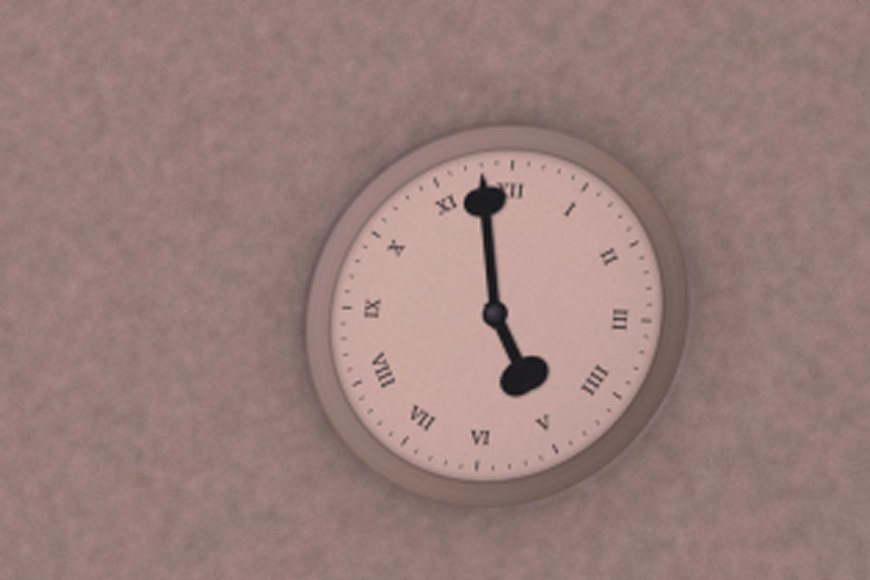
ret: {"hour": 4, "minute": 58}
